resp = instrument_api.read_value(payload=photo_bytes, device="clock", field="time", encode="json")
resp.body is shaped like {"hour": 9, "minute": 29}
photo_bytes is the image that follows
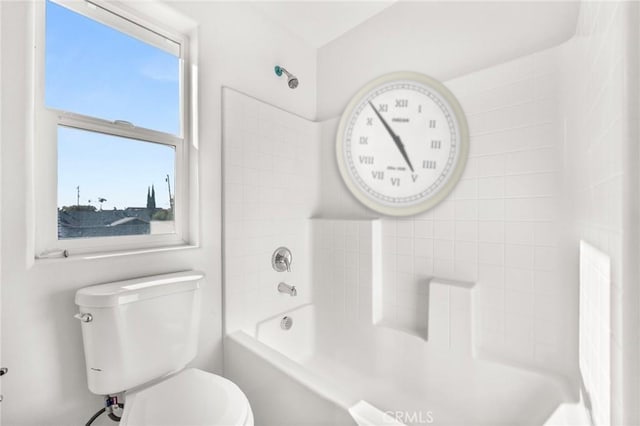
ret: {"hour": 4, "minute": 53}
